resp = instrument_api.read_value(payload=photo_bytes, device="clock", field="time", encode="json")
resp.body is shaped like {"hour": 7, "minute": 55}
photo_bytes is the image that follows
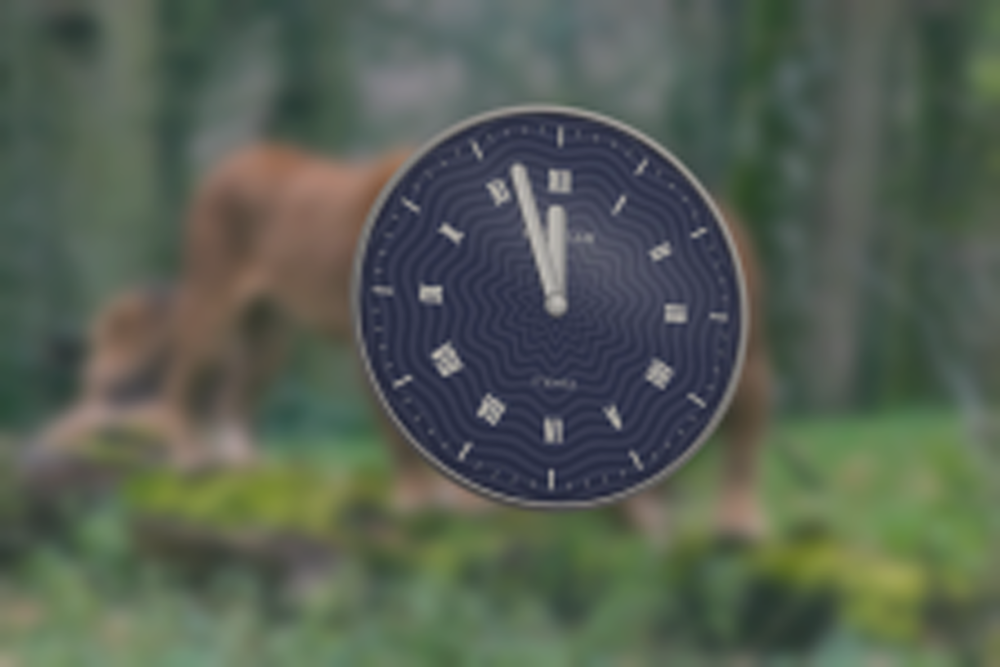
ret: {"hour": 11, "minute": 57}
